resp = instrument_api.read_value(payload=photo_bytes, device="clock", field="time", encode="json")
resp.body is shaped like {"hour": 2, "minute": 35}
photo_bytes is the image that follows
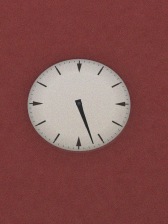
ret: {"hour": 5, "minute": 27}
